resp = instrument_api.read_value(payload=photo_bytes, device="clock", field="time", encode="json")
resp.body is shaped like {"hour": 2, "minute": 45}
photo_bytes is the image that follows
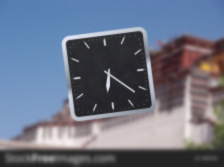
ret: {"hour": 6, "minute": 22}
